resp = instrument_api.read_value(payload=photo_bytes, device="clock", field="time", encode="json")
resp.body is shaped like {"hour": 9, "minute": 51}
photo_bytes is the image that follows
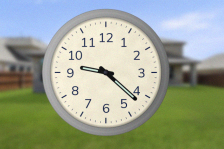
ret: {"hour": 9, "minute": 22}
